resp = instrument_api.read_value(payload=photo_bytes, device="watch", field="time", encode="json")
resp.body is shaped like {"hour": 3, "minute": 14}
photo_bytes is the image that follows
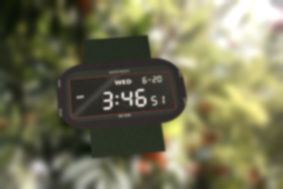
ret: {"hour": 3, "minute": 46}
